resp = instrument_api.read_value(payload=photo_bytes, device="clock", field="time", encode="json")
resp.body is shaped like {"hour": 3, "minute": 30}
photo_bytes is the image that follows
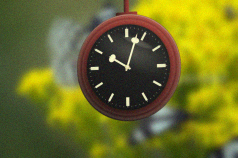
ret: {"hour": 10, "minute": 3}
